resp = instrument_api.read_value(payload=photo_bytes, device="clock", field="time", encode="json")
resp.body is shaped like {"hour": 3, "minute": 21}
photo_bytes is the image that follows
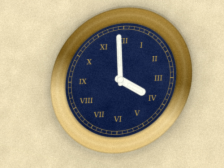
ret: {"hour": 3, "minute": 59}
